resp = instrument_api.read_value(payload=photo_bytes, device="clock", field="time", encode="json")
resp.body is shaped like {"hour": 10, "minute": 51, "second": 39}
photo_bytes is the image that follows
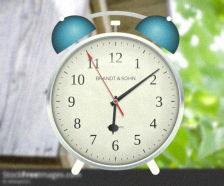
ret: {"hour": 6, "minute": 8, "second": 55}
